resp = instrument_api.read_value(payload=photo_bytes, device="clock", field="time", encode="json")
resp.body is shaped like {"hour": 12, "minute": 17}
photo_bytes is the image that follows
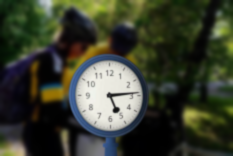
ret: {"hour": 5, "minute": 14}
